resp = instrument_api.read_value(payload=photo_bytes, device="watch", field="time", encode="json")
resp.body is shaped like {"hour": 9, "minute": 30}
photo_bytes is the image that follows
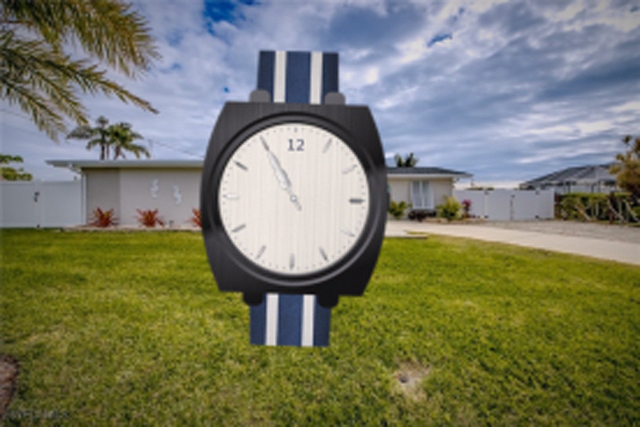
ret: {"hour": 10, "minute": 55}
